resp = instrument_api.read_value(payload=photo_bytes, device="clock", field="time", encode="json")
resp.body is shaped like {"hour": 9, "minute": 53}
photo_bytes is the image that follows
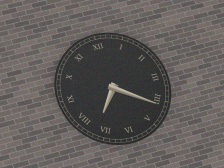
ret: {"hour": 7, "minute": 21}
